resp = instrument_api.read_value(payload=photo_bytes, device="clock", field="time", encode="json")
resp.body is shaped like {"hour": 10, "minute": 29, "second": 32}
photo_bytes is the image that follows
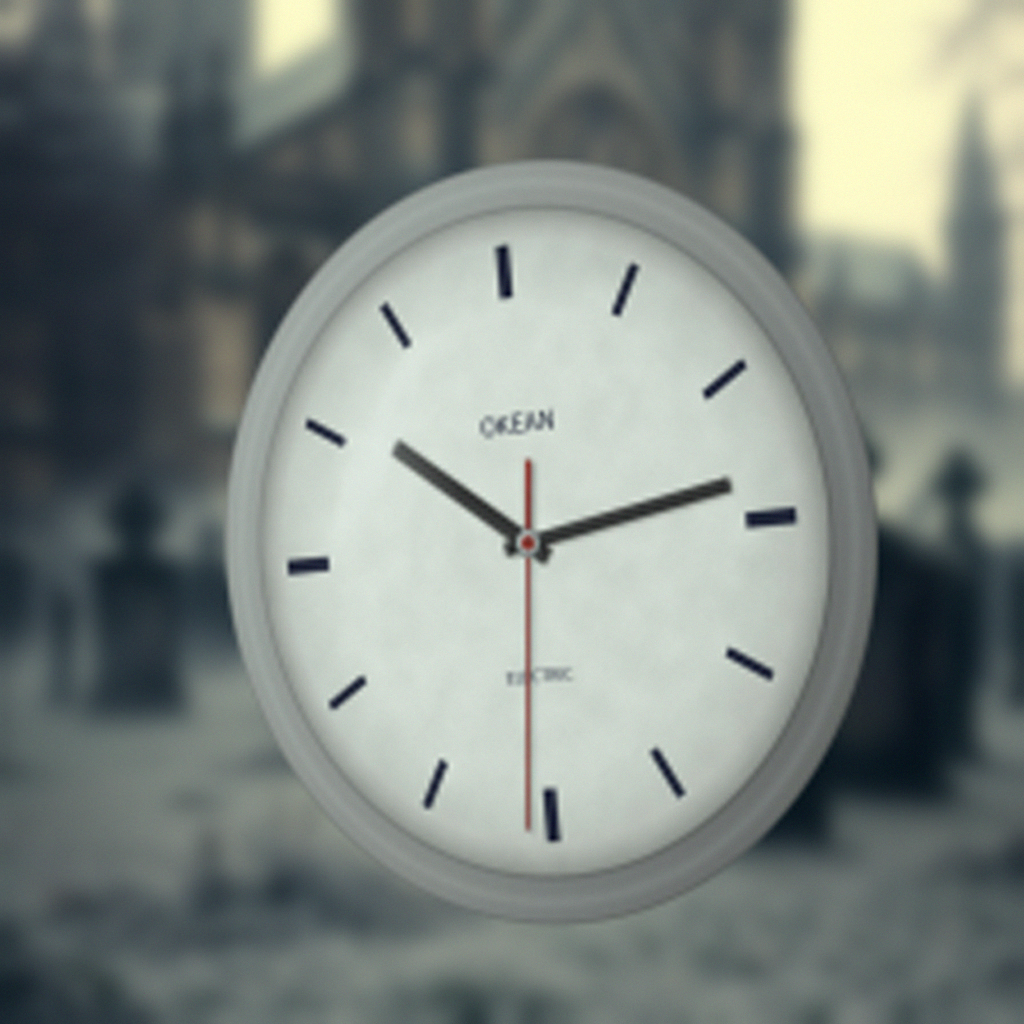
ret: {"hour": 10, "minute": 13, "second": 31}
